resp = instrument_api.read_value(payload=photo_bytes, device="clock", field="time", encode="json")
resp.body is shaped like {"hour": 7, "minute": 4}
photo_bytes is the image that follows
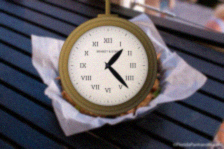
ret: {"hour": 1, "minute": 23}
